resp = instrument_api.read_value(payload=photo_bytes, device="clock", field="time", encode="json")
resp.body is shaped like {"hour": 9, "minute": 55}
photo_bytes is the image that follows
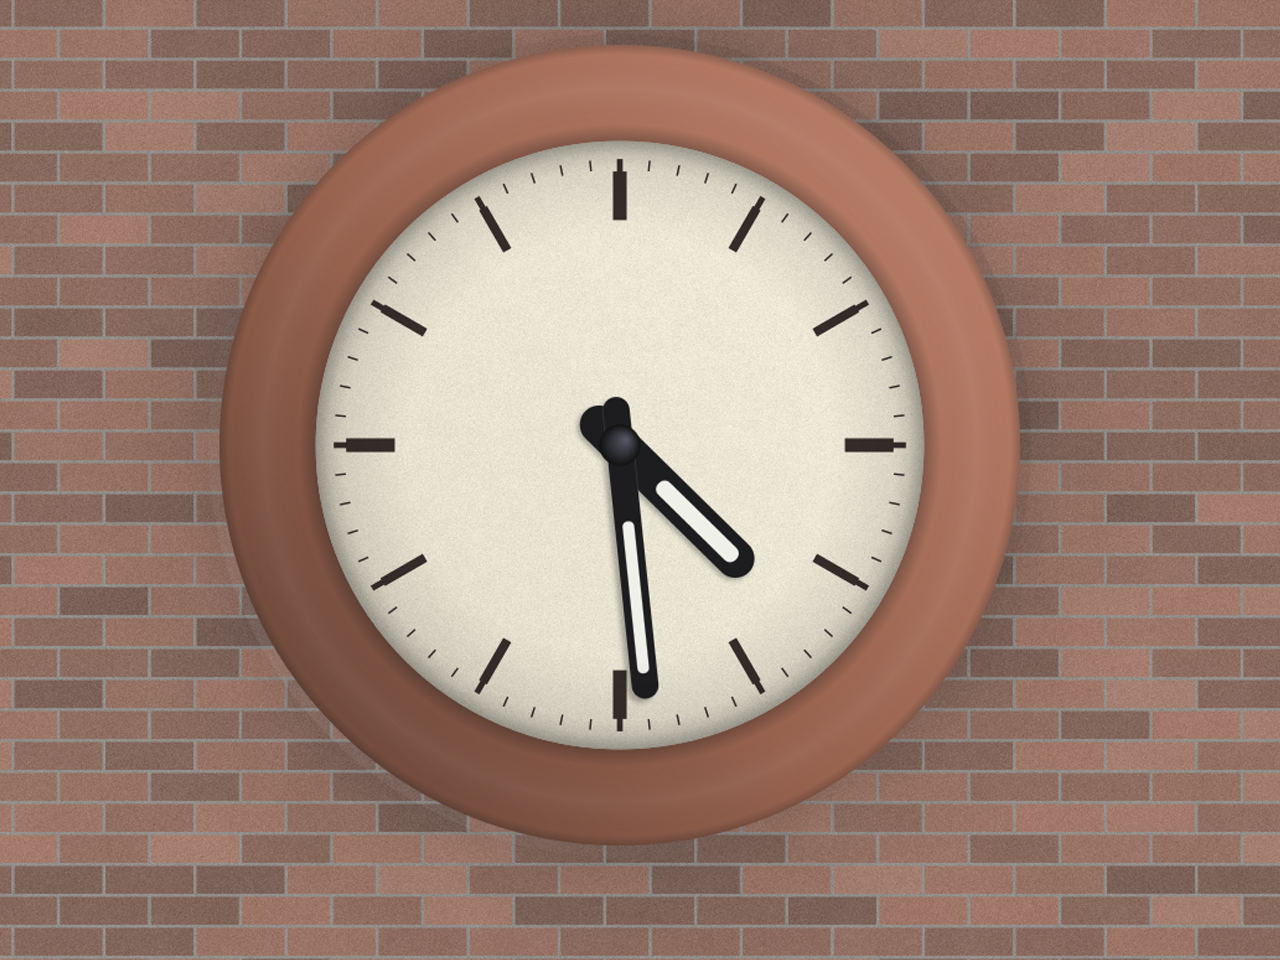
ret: {"hour": 4, "minute": 29}
